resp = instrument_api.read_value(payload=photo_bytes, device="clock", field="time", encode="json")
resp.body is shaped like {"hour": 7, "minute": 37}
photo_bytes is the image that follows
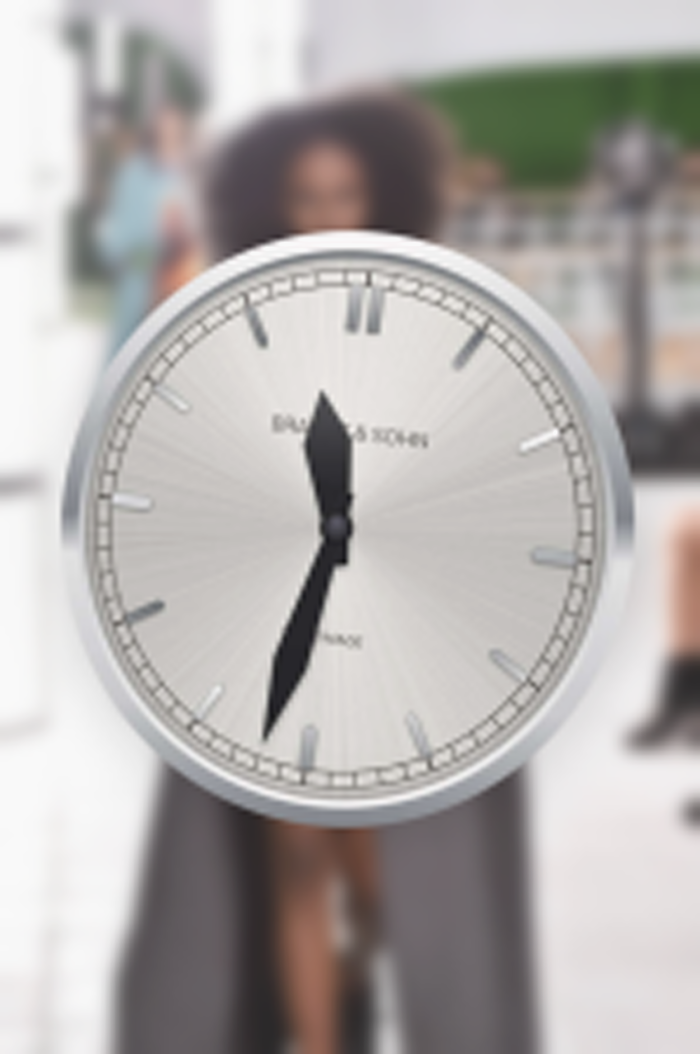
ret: {"hour": 11, "minute": 32}
